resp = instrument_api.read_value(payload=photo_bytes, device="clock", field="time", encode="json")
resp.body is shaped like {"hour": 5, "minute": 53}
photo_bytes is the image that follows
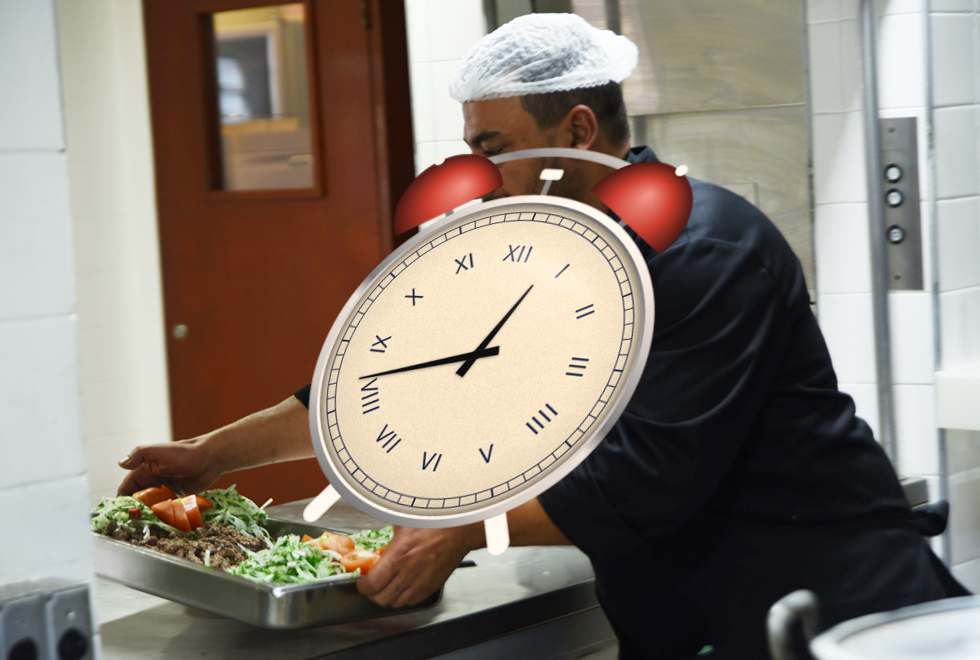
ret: {"hour": 12, "minute": 42}
